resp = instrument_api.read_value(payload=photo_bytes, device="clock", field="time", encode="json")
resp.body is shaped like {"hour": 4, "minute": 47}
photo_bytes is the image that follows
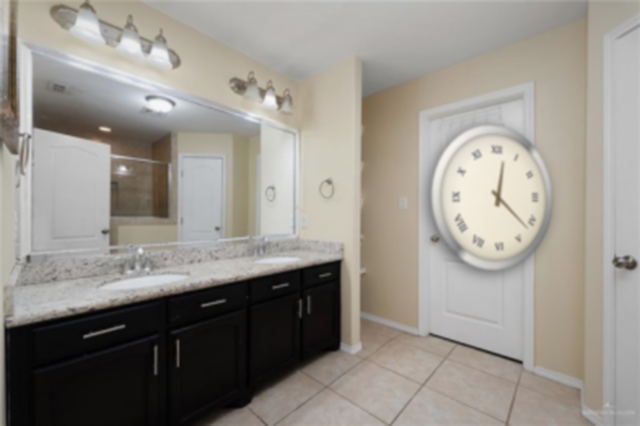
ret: {"hour": 12, "minute": 22}
